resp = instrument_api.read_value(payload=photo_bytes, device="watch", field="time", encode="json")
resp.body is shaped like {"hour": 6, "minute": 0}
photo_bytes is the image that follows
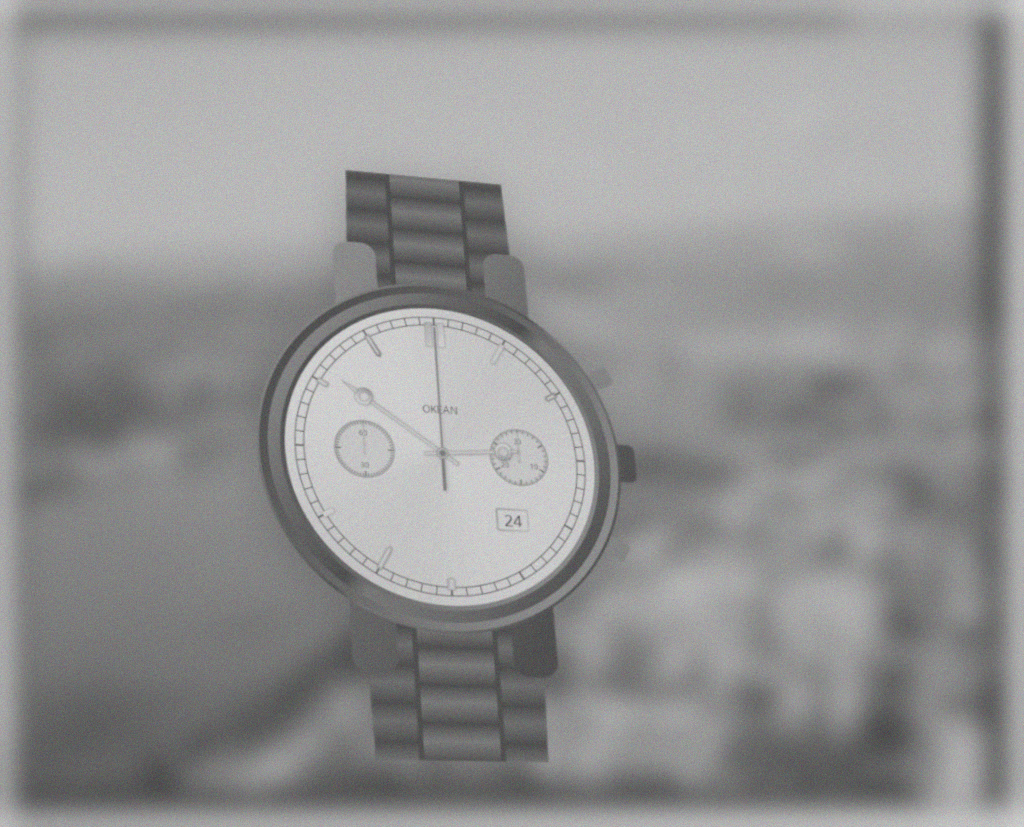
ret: {"hour": 2, "minute": 51}
